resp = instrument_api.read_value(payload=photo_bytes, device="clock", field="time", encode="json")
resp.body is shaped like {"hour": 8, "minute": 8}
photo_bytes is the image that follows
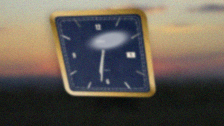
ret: {"hour": 6, "minute": 32}
